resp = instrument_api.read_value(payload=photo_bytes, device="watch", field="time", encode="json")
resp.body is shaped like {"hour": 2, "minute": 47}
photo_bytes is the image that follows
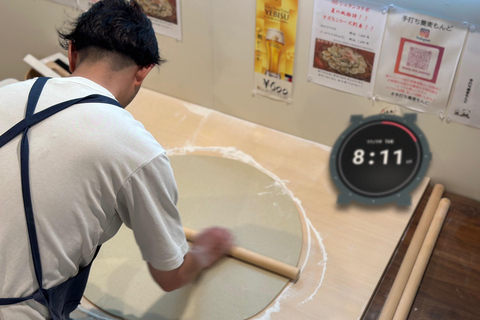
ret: {"hour": 8, "minute": 11}
